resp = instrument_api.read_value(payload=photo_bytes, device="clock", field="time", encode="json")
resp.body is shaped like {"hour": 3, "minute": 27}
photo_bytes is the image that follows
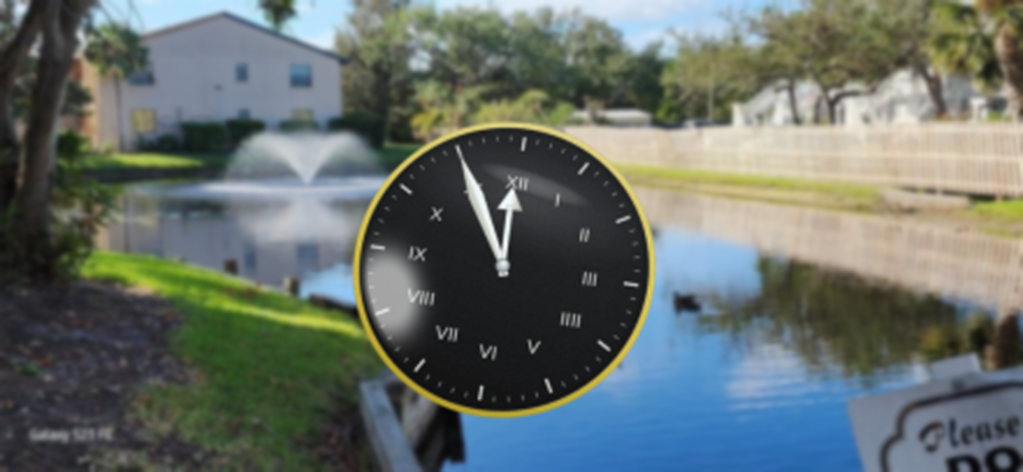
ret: {"hour": 11, "minute": 55}
